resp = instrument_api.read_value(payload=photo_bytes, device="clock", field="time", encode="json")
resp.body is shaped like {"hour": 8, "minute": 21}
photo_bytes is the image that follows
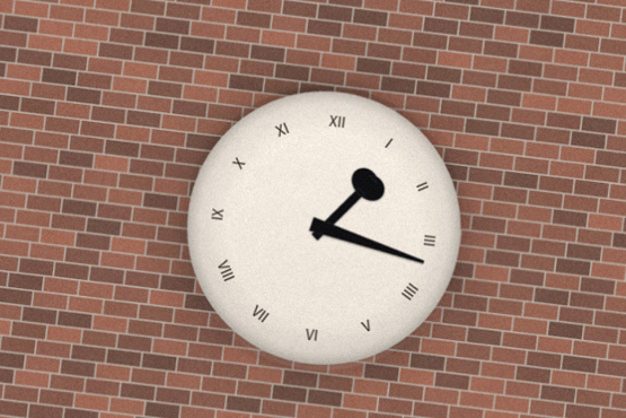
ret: {"hour": 1, "minute": 17}
